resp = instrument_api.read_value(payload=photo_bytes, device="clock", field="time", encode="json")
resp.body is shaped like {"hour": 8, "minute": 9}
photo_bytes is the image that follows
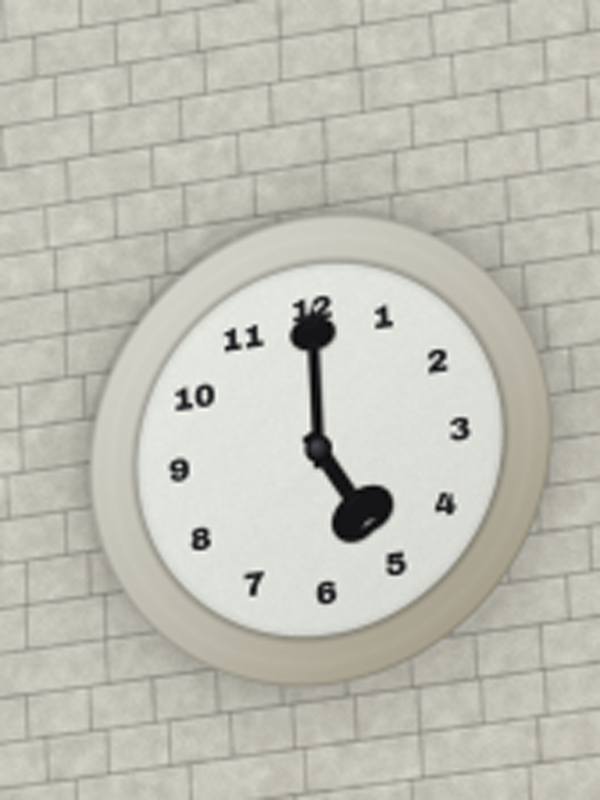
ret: {"hour": 5, "minute": 0}
